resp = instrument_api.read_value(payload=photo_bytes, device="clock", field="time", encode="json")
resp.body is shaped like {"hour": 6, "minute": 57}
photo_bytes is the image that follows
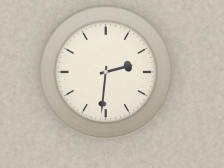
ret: {"hour": 2, "minute": 31}
